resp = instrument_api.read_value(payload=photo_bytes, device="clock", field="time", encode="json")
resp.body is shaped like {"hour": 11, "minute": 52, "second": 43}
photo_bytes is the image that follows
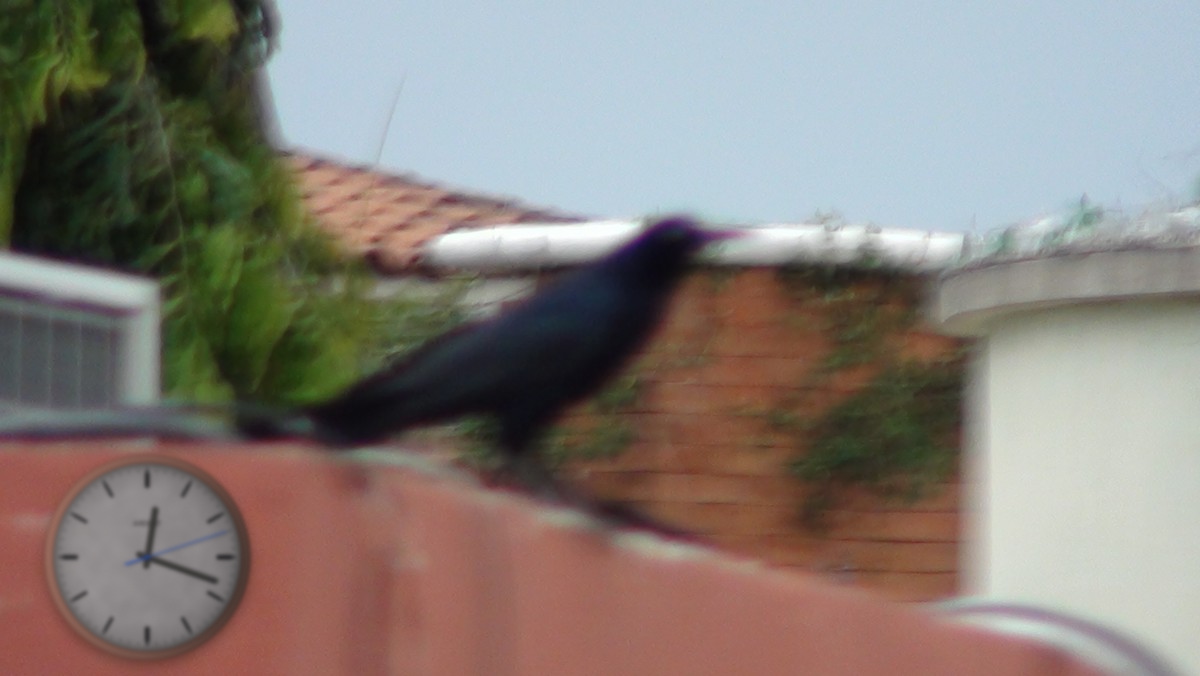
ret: {"hour": 12, "minute": 18, "second": 12}
